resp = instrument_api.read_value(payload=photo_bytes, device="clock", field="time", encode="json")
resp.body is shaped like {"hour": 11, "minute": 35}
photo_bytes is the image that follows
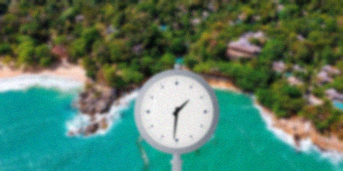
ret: {"hour": 1, "minute": 31}
